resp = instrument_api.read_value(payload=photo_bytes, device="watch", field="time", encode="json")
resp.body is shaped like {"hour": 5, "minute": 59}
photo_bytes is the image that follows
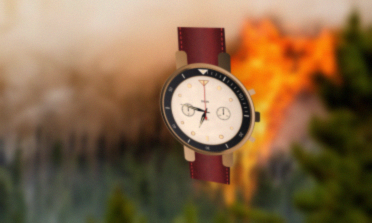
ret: {"hour": 6, "minute": 47}
